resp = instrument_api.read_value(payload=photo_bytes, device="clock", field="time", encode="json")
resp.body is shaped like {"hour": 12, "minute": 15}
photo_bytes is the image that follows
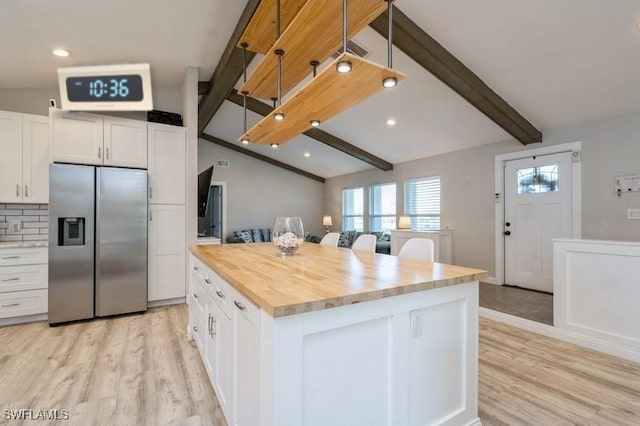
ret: {"hour": 10, "minute": 36}
